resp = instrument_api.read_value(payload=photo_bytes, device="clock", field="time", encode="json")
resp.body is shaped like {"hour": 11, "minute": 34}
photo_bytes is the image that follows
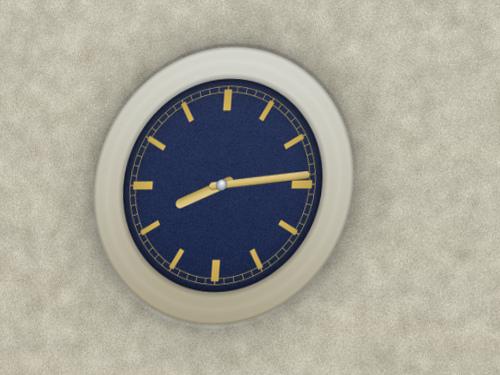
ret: {"hour": 8, "minute": 14}
